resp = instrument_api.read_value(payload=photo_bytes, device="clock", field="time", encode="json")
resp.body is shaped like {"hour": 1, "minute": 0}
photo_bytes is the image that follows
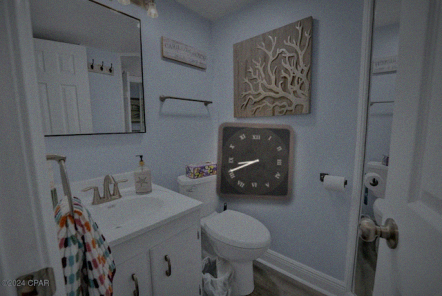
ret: {"hour": 8, "minute": 41}
